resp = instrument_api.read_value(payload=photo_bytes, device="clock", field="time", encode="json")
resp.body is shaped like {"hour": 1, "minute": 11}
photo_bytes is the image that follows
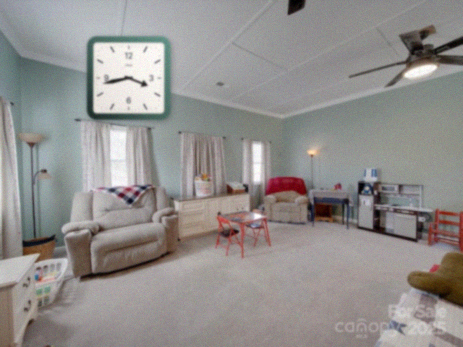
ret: {"hour": 3, "minute": 43}
